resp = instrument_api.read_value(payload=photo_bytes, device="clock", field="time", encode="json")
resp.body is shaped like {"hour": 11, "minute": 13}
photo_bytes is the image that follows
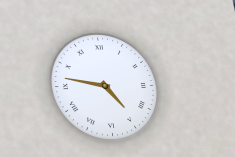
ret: {"hour": 4, "minute": 47}
